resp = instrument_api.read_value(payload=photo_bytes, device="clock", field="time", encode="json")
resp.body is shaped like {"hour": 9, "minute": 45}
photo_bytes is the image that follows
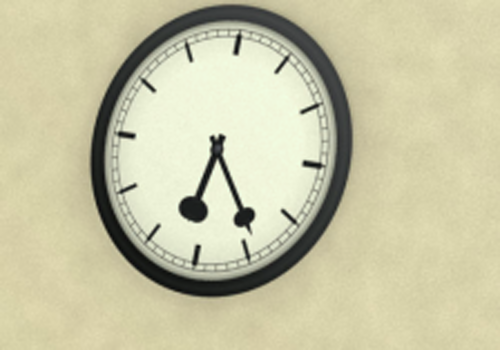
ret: {"hour": 6, "minute": 24}
